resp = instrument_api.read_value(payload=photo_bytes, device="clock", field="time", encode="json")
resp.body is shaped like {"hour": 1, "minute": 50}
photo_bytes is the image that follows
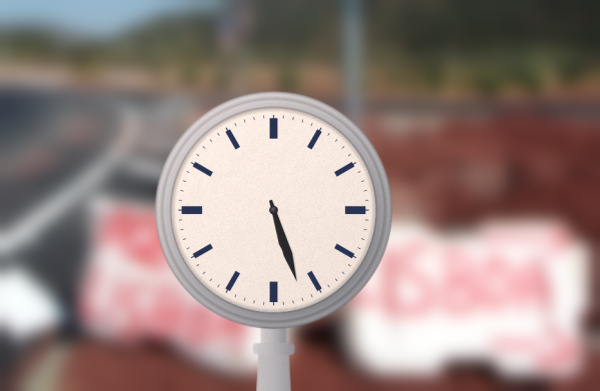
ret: {"hour": 5, "minute": 27}
